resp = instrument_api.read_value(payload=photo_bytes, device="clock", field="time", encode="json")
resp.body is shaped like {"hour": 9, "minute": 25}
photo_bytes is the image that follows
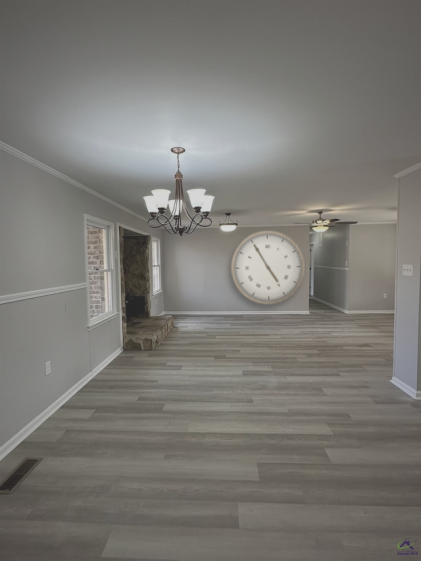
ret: {"hour": 4, "minute": 55}
